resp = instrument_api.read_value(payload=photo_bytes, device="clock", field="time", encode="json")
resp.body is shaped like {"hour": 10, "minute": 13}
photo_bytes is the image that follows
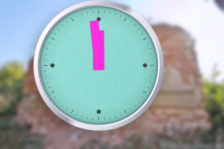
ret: {"hour": 11, "minute": 59}
